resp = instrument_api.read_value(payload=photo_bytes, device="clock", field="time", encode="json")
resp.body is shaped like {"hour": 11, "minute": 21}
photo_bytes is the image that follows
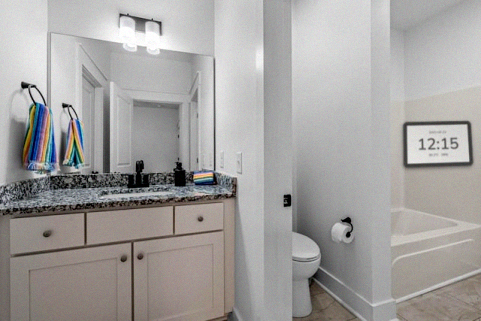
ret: {"hour": 12, "minute": 15}
